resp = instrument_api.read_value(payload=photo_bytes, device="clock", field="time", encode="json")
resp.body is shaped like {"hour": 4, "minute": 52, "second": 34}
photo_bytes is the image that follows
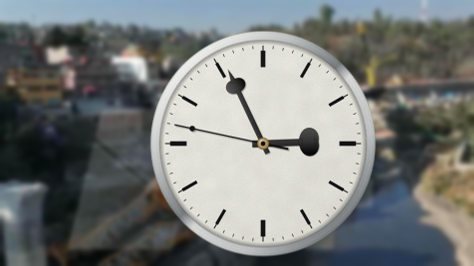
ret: {"hour": 2, "minute": 55, "second": 47}
